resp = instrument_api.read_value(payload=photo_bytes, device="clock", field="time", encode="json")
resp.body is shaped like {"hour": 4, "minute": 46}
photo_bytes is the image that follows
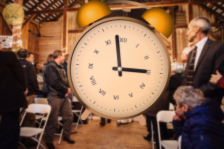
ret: {"hour": 2, "minute": 58}
